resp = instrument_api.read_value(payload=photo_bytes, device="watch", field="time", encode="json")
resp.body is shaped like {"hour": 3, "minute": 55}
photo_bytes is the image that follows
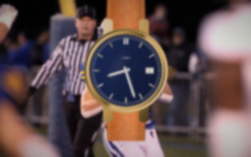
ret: {"hour": 8, "minute": 27}
